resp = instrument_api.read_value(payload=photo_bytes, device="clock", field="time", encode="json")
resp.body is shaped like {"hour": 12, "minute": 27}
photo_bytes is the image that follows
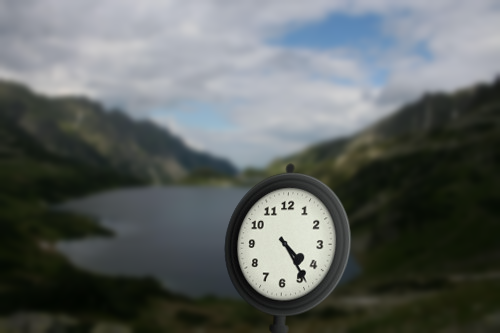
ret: {"hour": 4, "minute": 24}
